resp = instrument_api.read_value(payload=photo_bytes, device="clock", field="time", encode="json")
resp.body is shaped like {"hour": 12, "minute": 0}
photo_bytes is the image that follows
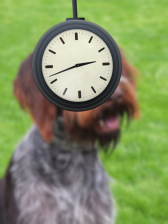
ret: {"hour": 2, "minute": 42}
